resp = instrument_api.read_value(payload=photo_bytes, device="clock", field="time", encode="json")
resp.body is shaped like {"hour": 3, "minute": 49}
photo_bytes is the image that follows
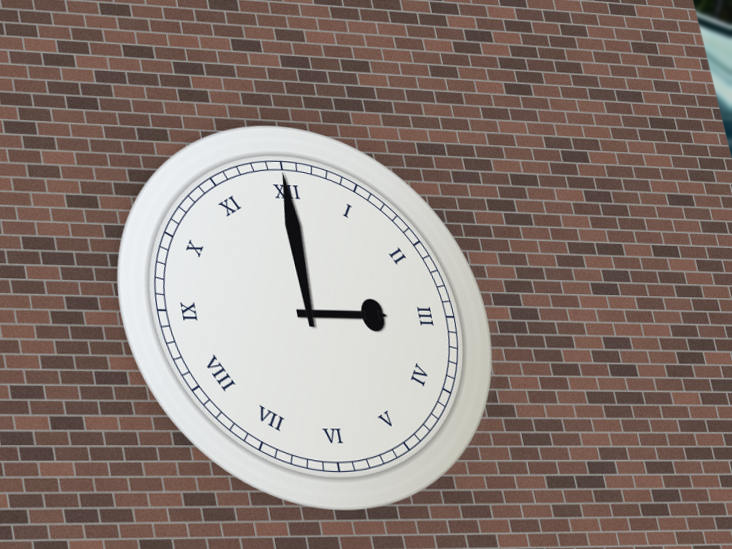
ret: {"hour": 3, "minute": 0}
